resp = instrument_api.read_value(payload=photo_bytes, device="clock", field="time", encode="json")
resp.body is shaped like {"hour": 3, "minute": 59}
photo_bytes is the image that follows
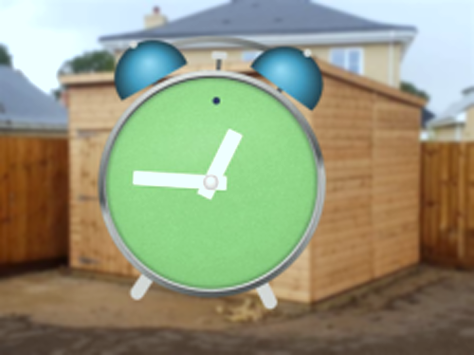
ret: {"hour": 12, "minute": 45}
